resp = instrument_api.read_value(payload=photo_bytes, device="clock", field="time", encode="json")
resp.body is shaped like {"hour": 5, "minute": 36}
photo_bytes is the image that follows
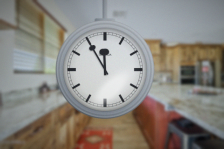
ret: {"hour": 11, "minute": 55}
